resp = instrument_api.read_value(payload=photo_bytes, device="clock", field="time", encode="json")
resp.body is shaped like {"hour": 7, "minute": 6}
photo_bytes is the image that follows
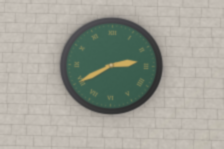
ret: {"hour": 2, "minute": 40}
